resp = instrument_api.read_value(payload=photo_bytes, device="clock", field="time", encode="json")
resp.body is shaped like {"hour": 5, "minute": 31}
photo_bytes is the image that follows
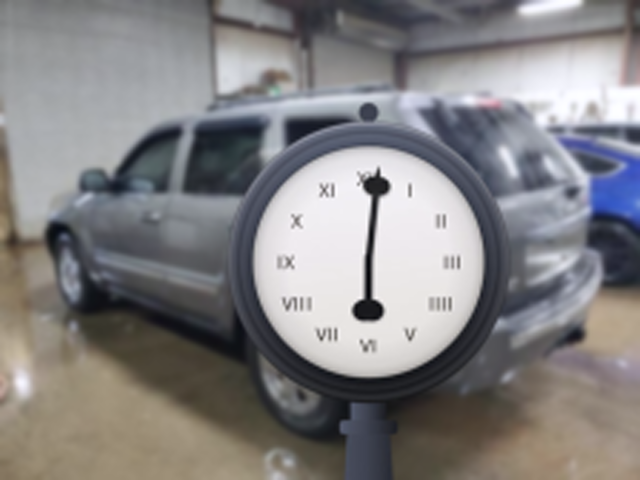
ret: {"hour": 6, "minute": 1}
